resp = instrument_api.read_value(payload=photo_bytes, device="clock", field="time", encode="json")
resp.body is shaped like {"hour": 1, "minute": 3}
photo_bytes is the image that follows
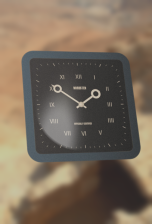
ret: {"hour": 1, "minute": 51}
